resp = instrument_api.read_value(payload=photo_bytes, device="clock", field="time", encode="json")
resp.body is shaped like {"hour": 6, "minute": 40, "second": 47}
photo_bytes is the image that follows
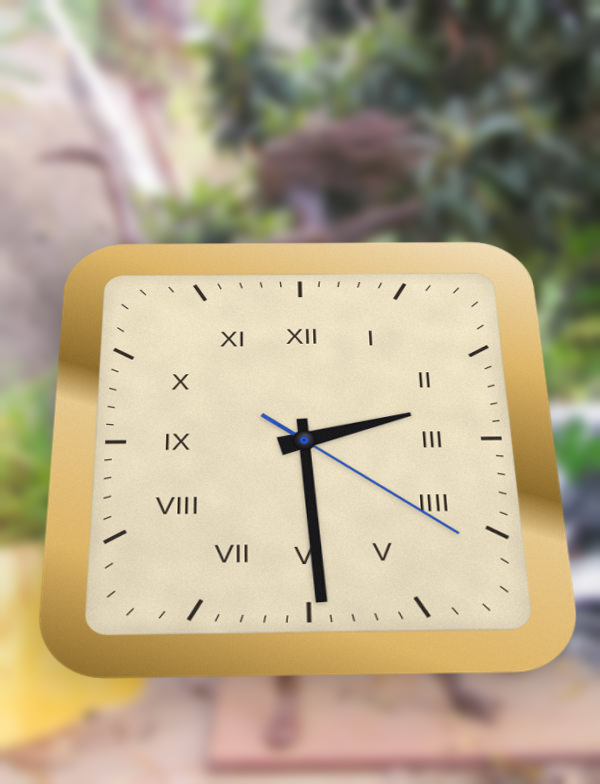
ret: {"hour": 2, "minute": 29, "second": 21}
